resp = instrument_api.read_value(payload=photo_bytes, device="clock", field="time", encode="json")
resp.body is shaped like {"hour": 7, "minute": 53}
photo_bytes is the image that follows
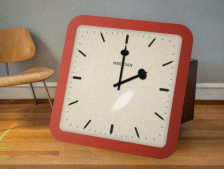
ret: {"hour": 2, "minute": 0}
